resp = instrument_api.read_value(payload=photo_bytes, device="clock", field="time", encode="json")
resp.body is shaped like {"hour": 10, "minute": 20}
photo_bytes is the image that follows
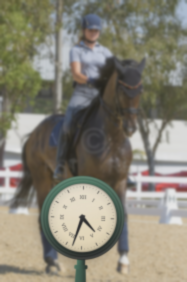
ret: {"hour": 4, "minute": 33}
